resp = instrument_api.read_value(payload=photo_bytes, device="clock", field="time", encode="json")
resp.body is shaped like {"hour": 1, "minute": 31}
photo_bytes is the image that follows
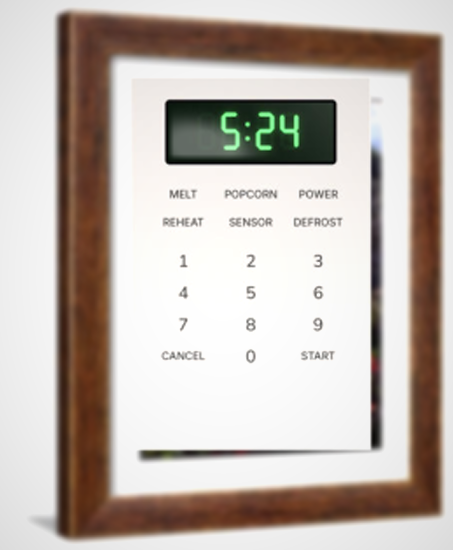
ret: {"hour": 5, "minute": 24}
